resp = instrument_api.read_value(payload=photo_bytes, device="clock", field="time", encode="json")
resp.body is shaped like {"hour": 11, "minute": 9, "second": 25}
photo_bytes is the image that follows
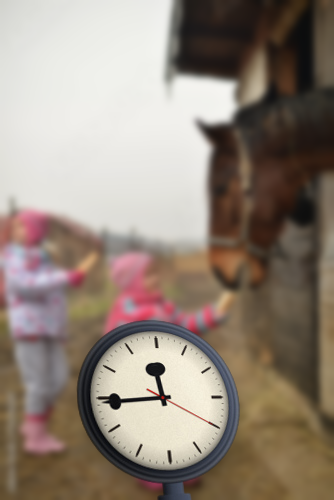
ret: {"hour": 11, "minute": 44, "second": 20}
